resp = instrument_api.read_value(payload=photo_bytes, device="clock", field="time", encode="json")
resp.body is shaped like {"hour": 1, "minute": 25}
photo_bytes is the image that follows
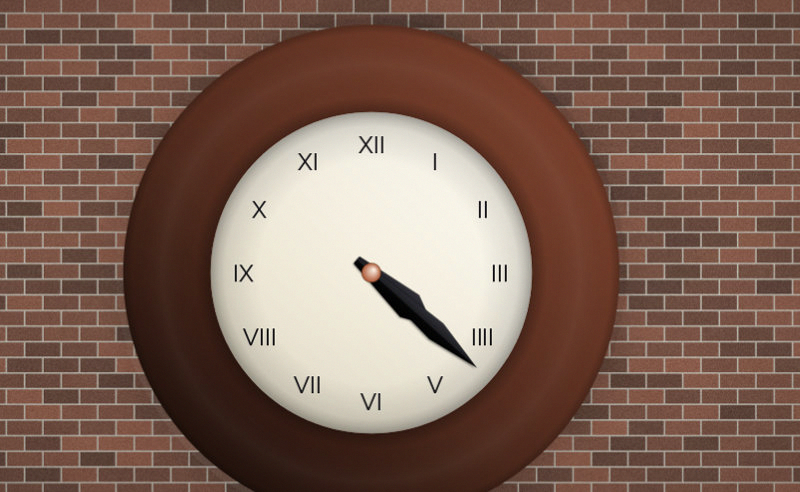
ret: {"hour": 4, "minute": 22}
